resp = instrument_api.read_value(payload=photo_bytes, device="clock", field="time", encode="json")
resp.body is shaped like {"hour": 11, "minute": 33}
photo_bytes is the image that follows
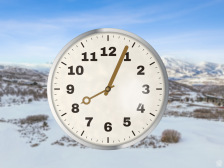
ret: {"hour": 8, "minute": 4}
